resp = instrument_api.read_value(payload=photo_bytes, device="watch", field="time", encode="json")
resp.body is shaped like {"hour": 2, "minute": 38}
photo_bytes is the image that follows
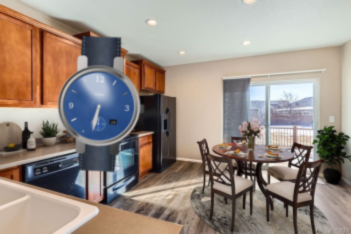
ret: {"hour": 6, "minute": 32}
